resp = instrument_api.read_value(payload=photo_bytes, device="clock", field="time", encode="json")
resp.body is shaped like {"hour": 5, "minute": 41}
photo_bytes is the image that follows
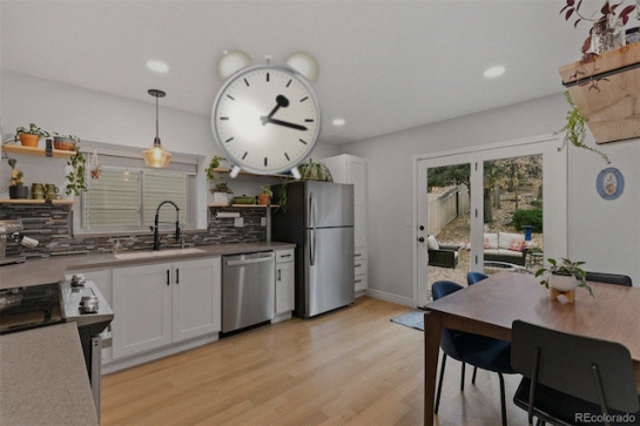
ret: {"hour": 1, "minute": 17}
